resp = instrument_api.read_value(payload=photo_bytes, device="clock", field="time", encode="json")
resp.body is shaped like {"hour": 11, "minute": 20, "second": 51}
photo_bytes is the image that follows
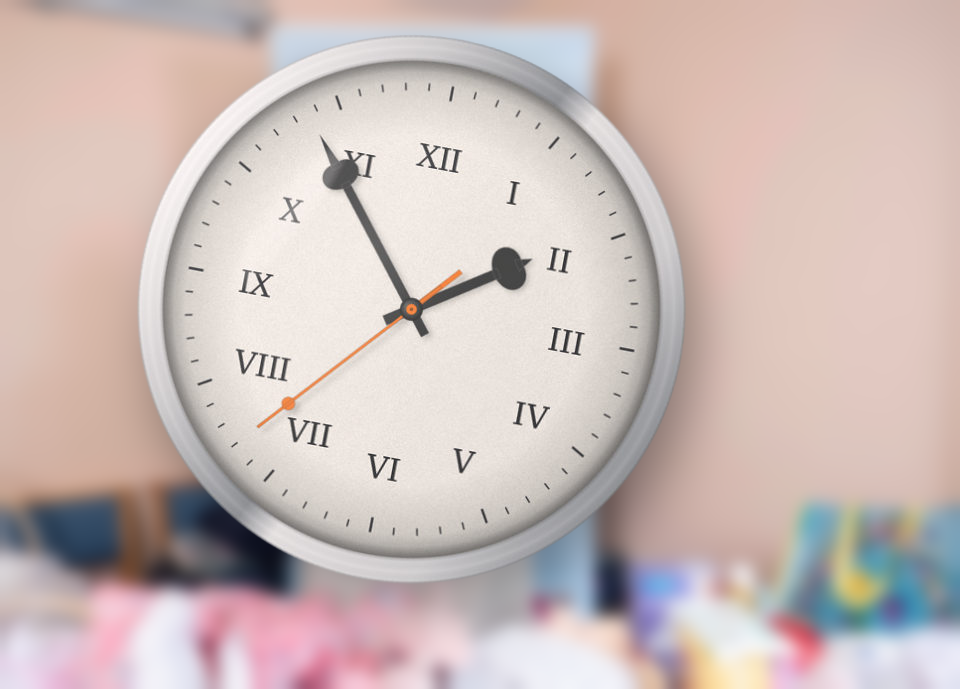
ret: {"hour": 1, "minute": 53, "second": 37}
